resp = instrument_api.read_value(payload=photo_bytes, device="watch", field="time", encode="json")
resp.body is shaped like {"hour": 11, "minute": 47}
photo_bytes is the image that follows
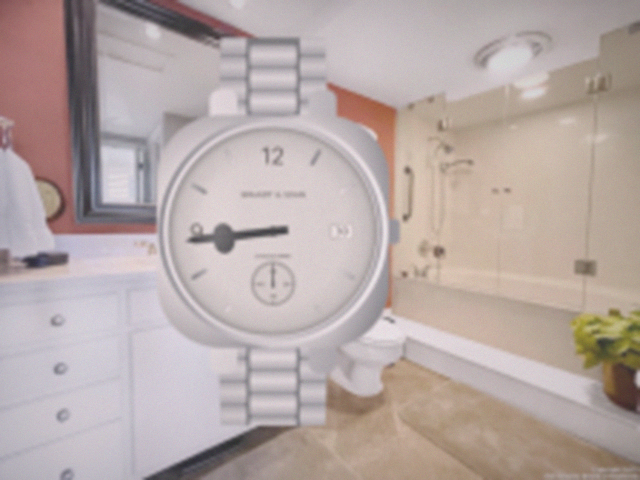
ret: {"hour": 8, "minute": 44}
